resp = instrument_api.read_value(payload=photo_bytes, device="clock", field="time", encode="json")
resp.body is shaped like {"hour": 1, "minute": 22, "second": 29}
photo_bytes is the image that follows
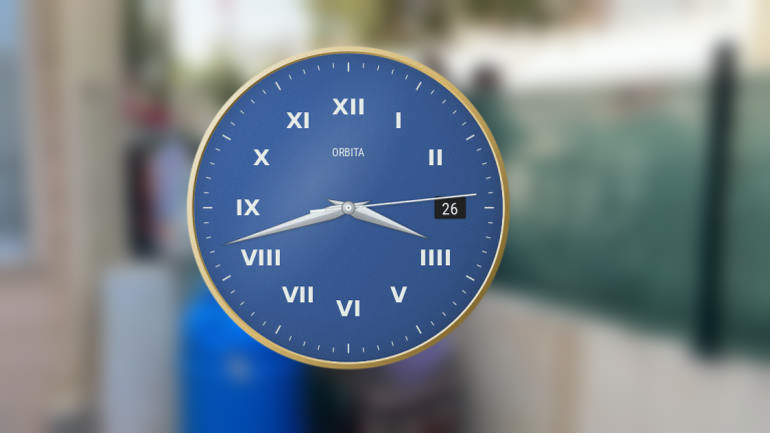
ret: {"hour": 3, "minute": 42, "second": 14}
